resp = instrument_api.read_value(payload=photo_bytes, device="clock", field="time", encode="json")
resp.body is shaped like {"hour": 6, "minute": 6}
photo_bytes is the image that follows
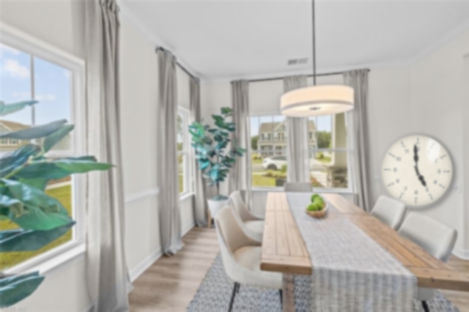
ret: {"hour": 4, "minute": 59}
